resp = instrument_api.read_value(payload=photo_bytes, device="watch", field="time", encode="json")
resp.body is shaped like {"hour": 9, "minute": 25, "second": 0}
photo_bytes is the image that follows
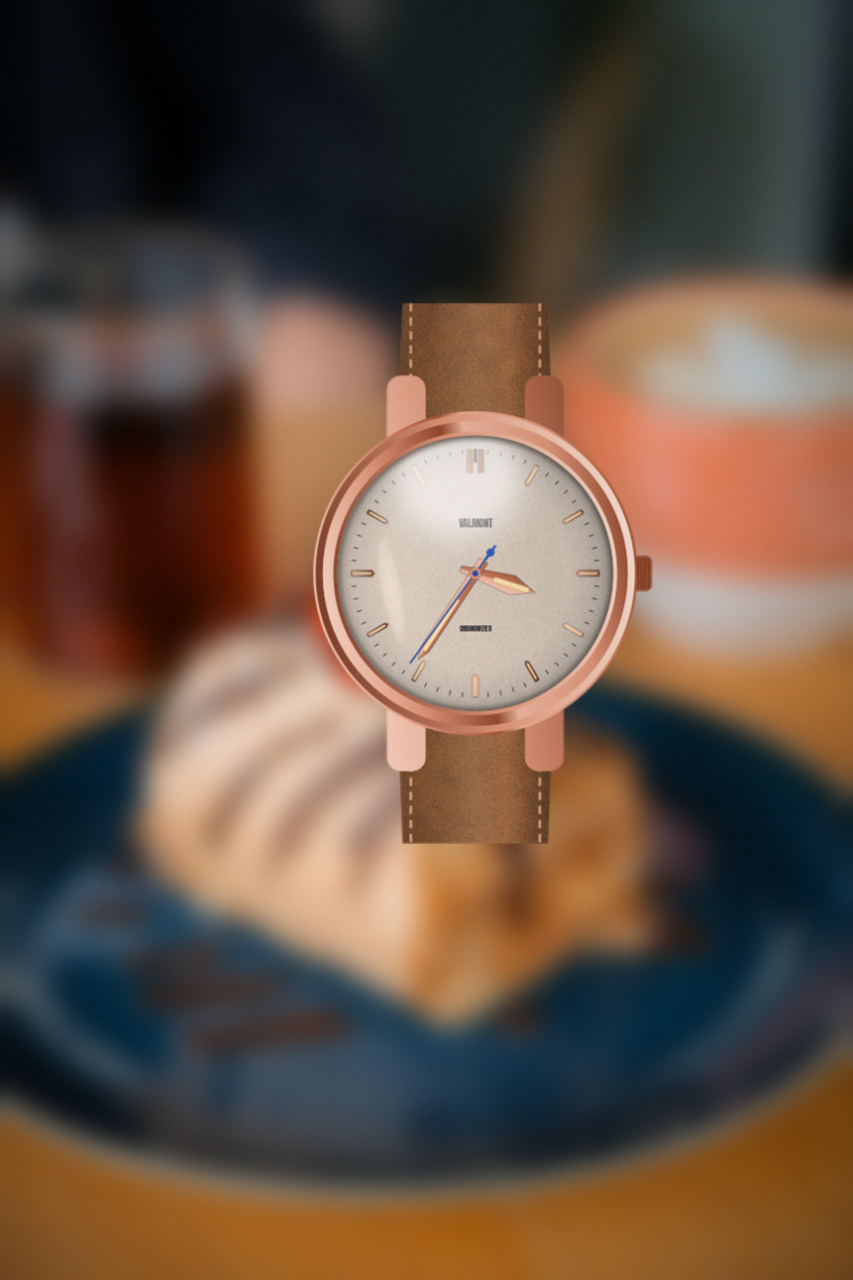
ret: {"hour": 3, "minute": 35, "second": 36}
